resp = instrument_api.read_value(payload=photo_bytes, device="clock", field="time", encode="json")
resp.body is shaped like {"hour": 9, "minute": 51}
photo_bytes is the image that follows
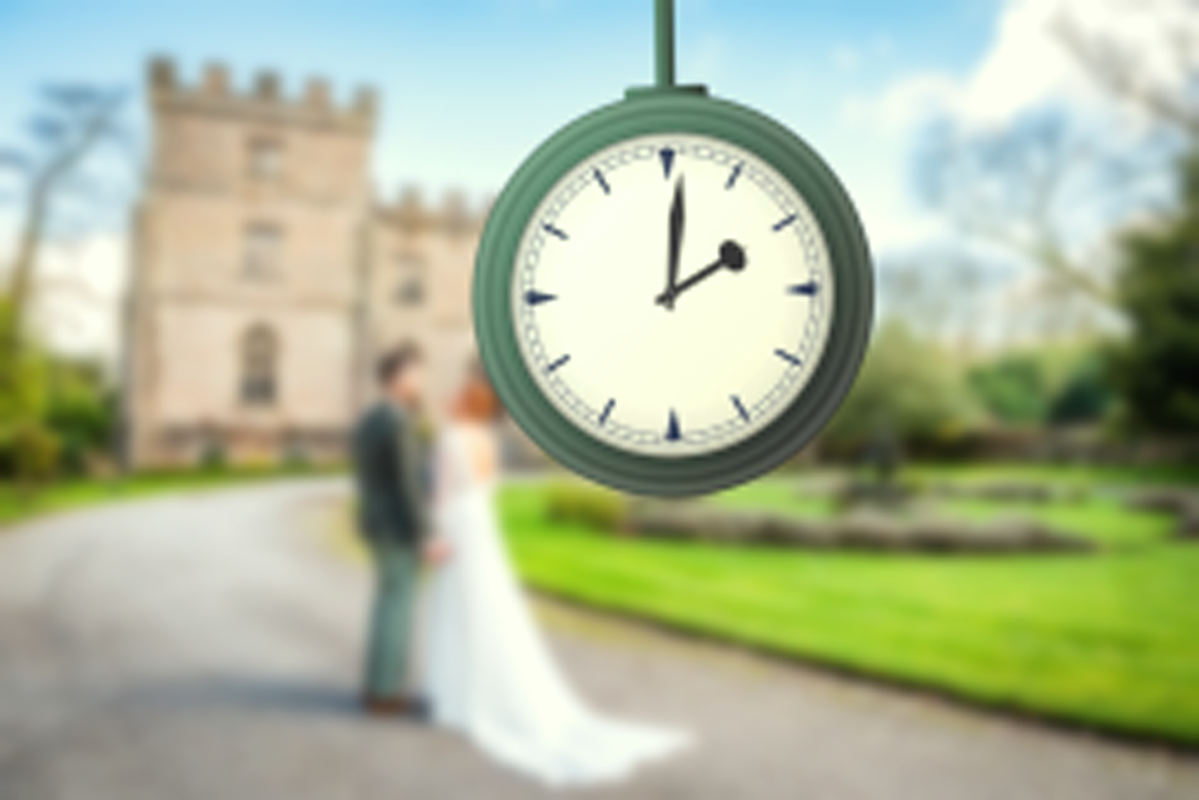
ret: {"hour": 2, "minute": 1}
